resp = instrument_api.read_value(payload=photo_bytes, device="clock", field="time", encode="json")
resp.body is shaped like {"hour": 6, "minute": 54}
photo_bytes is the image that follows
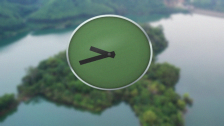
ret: {"hour": 9, "minute": 42}
